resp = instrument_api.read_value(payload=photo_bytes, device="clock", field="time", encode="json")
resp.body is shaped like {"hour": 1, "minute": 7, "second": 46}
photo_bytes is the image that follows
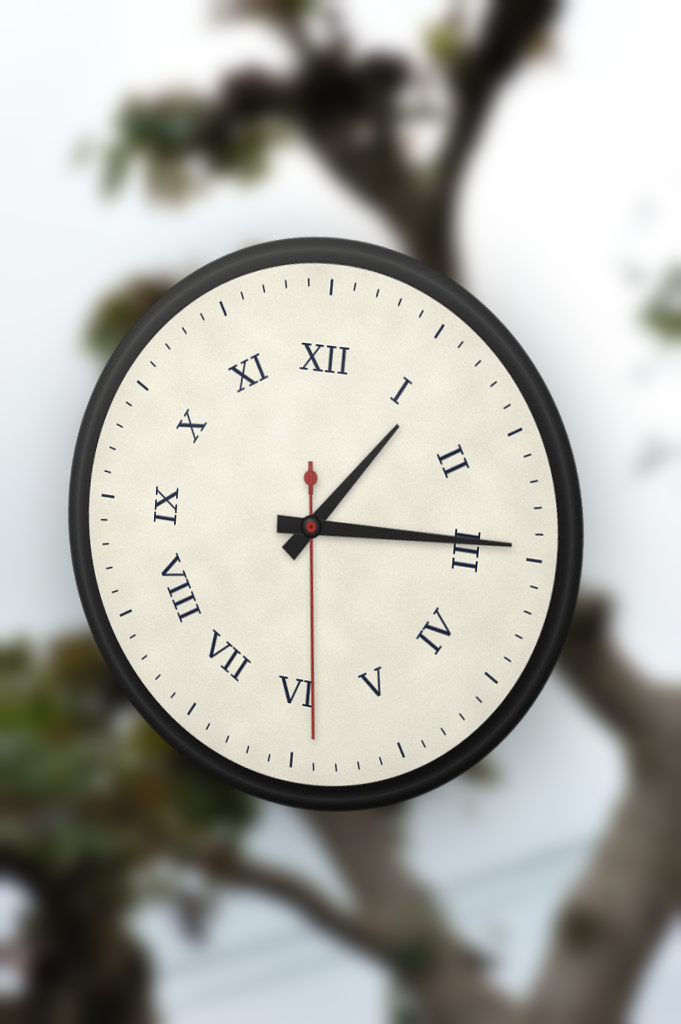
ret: {"hour": 1, "minute": 14, "second": 29}
